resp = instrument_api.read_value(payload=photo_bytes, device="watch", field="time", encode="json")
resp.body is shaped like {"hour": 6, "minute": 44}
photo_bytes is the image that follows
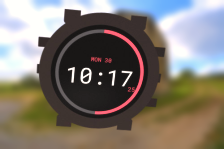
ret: {"hour": 10, "minute": 17}
